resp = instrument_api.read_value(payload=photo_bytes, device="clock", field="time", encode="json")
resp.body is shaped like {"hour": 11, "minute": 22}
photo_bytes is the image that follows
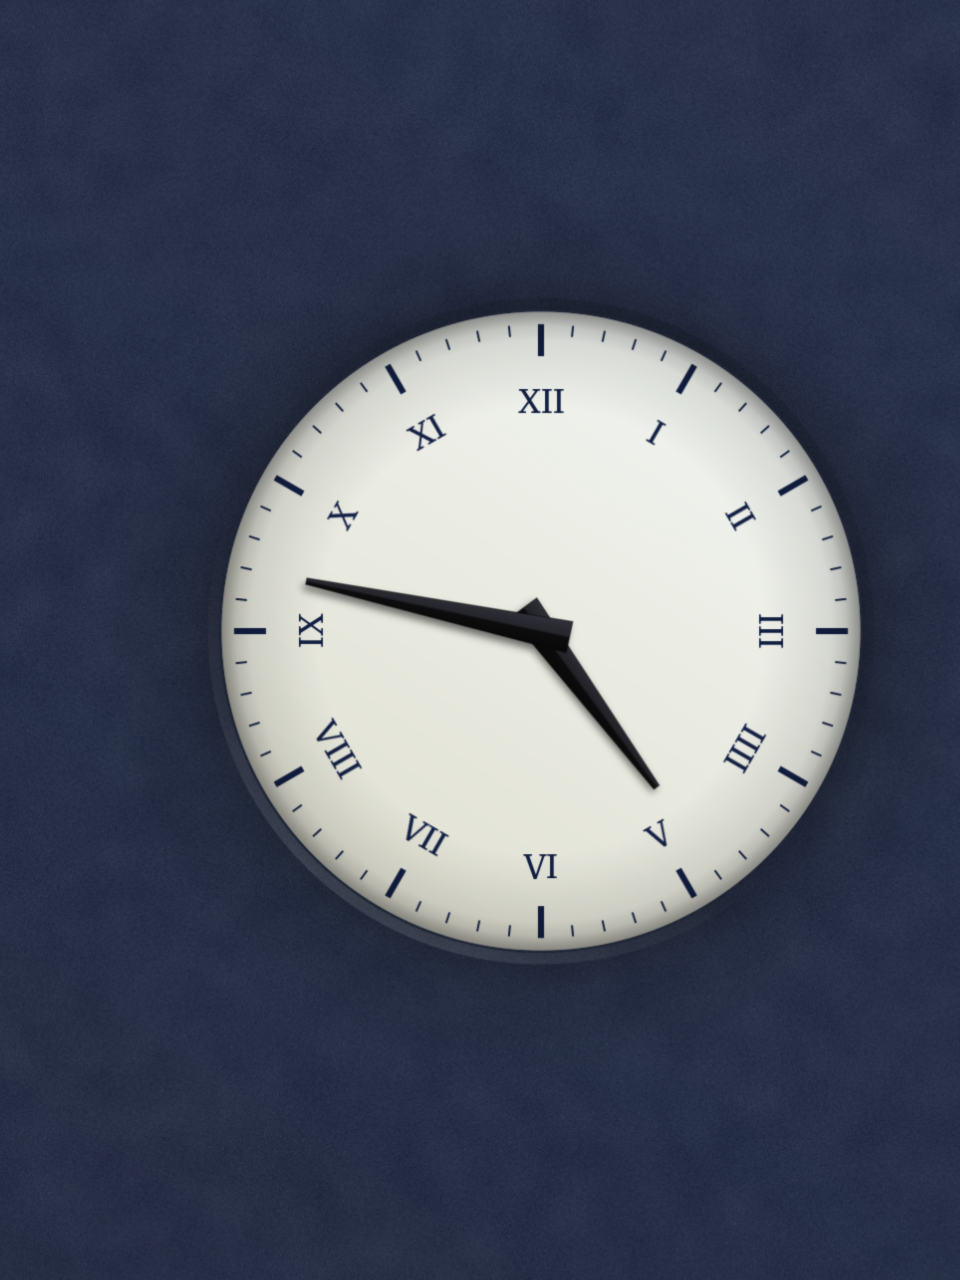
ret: {"hour": 4, "minute": 47}
